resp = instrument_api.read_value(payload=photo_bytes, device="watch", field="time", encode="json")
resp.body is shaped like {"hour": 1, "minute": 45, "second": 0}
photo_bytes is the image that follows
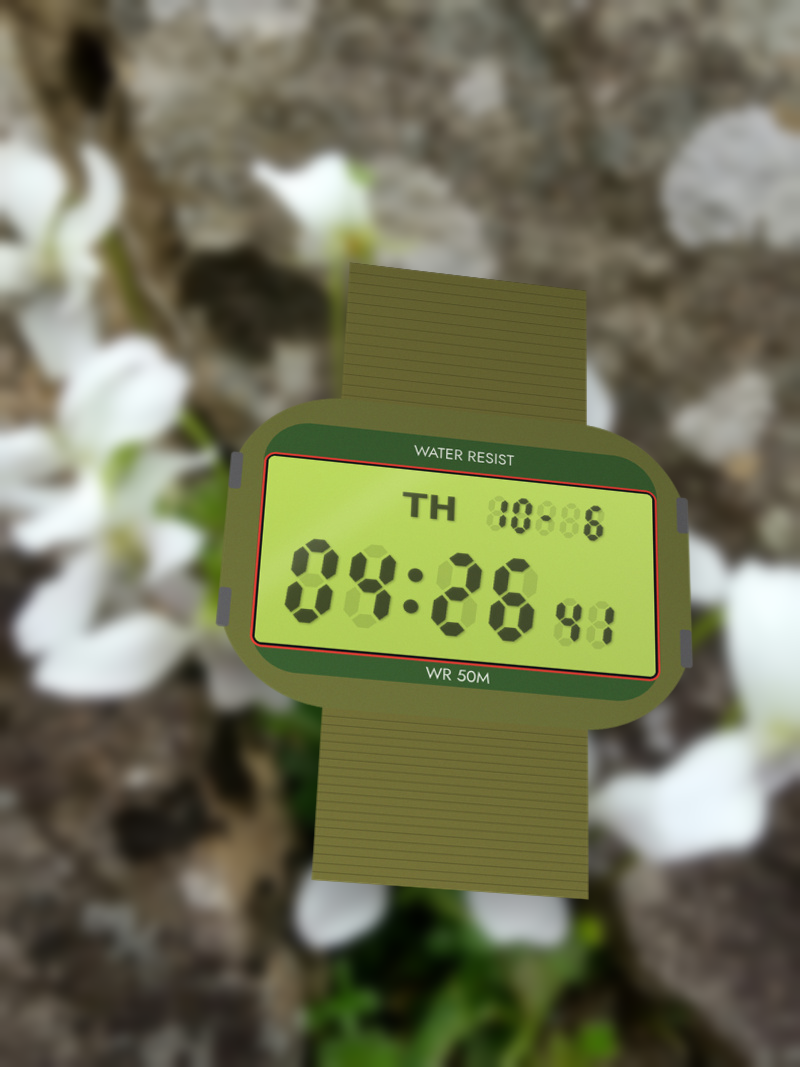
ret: {"hour": 4, "minute": 26, "second": 41}
